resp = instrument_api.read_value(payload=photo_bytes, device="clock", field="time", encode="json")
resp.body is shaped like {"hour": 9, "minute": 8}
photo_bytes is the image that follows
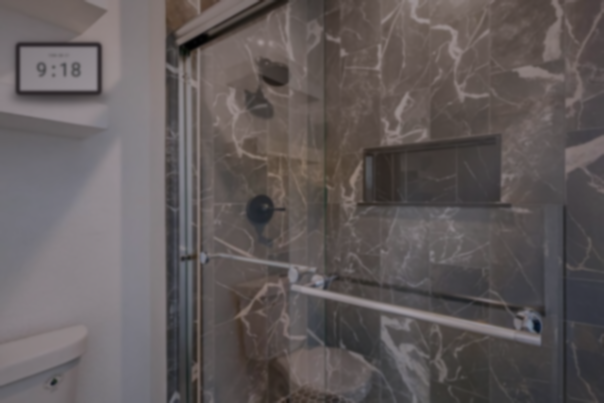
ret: {"hour": 9, "minute": 18}
